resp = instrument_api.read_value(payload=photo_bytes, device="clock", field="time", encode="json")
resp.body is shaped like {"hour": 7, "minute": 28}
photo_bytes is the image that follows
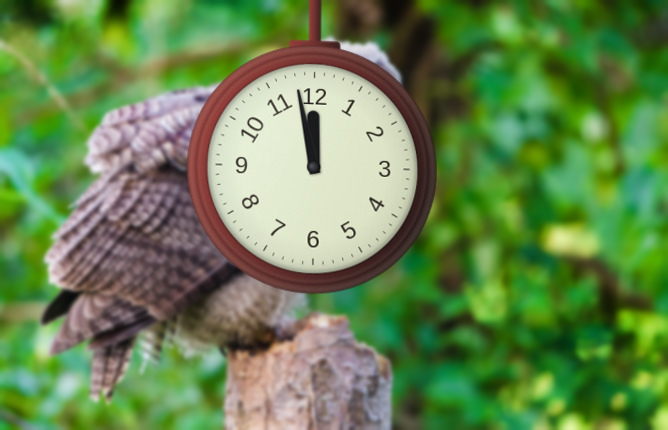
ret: {"hour": 11, "minute": 58}
